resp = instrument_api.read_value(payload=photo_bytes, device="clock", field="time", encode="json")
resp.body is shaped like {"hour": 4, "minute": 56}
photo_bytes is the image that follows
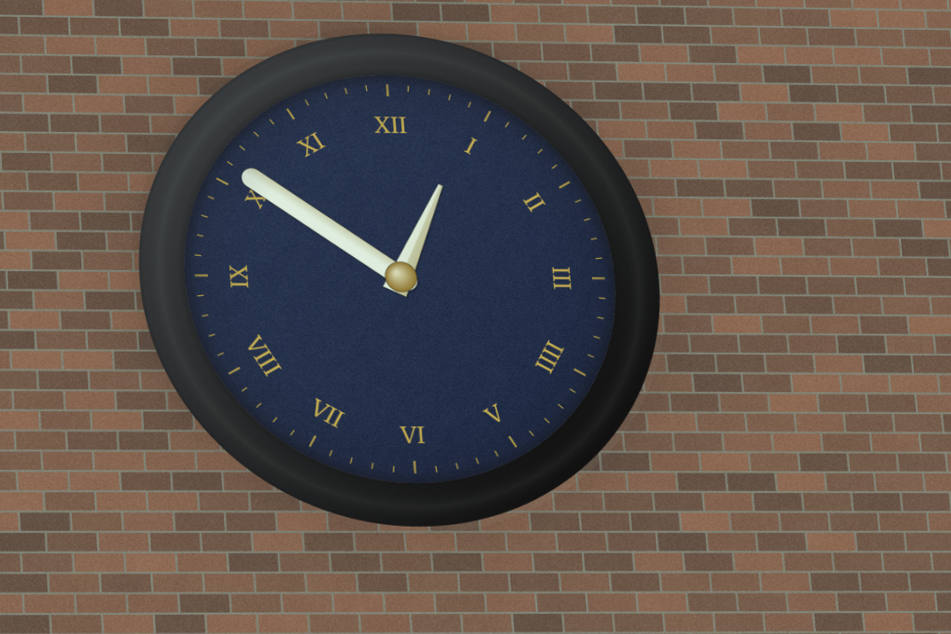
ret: {"hour": 12, "minute": 51}
